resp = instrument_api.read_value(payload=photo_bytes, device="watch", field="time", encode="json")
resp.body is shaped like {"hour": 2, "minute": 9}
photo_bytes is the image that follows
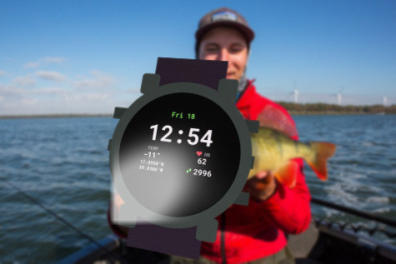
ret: {"hour": 12, "minute": 54}
